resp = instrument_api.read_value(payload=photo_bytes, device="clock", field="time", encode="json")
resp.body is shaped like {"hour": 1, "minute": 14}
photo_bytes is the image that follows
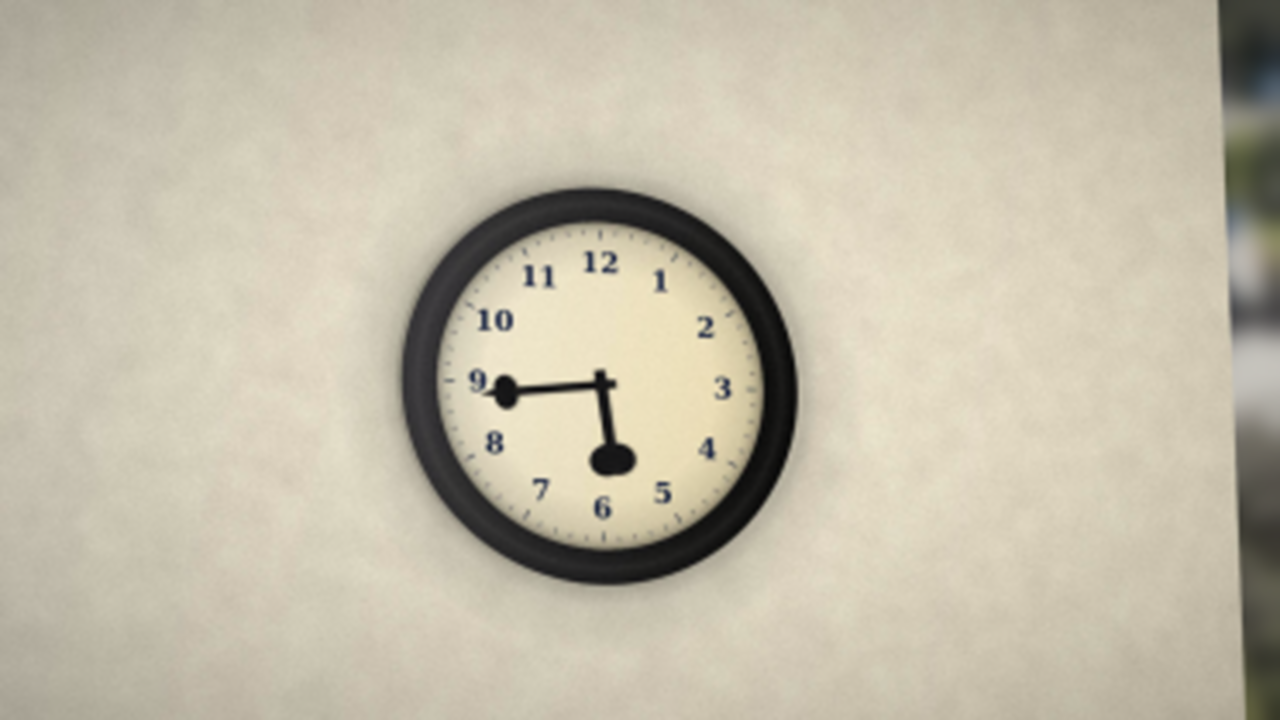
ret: {"hour": 5, "minute": 44}
